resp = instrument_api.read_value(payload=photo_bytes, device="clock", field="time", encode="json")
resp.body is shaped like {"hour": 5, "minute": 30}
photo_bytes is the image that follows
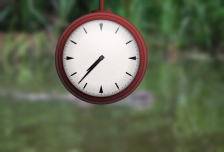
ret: {"hour": 7, "minute": 37}
